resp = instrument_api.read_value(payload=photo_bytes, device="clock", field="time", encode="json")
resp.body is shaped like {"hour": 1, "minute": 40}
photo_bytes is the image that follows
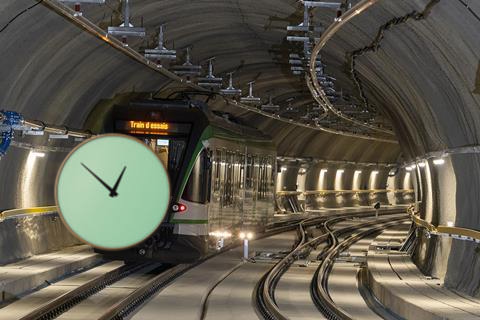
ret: {"hour": 12, "minute": 52}
